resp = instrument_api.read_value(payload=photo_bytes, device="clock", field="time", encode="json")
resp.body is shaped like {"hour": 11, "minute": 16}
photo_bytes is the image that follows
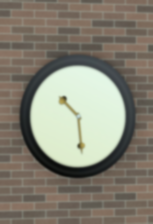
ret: {"hour": 10, "minute": 29}
